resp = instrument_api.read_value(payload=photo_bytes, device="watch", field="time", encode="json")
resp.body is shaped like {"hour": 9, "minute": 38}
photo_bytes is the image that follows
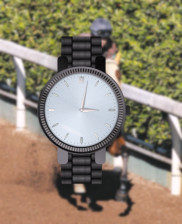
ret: {"hour": 3, "minute": 2}
